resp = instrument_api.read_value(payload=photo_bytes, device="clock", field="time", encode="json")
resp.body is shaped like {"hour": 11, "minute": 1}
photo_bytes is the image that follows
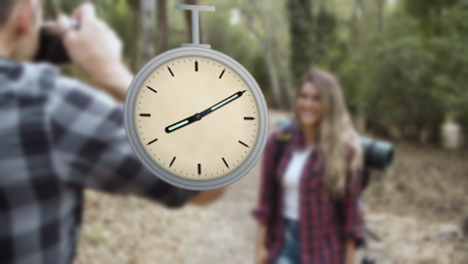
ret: {"hour": 8, "minute": 10}
